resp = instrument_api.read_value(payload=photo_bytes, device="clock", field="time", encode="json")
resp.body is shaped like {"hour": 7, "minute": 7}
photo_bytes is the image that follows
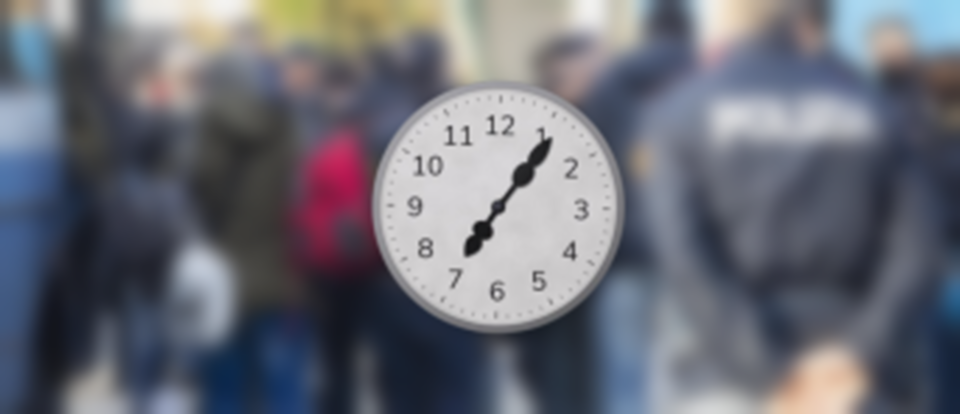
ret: {"hour": 7, "minute": 6}
